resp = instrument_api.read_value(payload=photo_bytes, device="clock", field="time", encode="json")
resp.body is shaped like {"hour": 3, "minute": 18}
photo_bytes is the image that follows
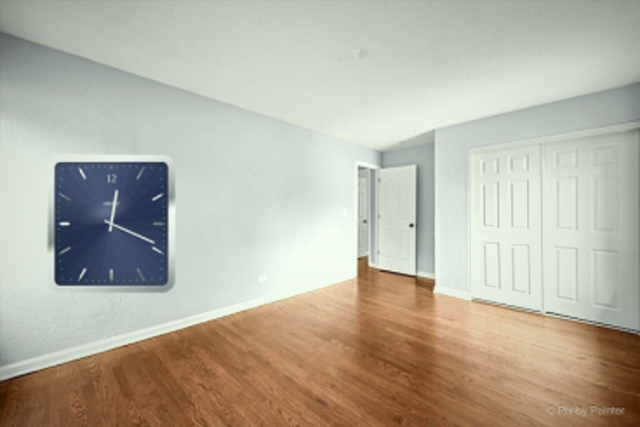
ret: {"hour": 12, "minute": 19}
